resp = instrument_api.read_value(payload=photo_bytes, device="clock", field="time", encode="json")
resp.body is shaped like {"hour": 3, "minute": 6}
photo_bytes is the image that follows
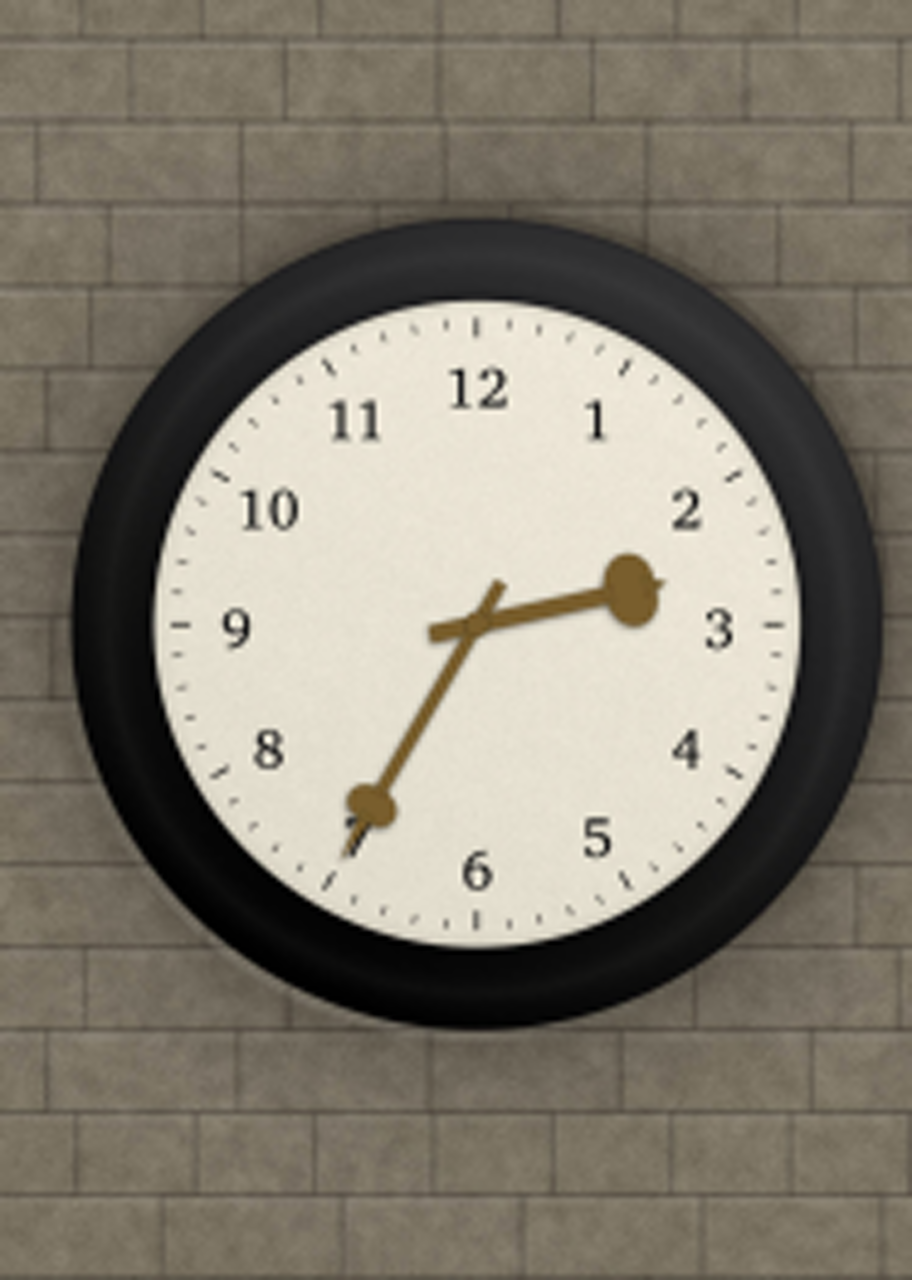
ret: {"hour": 2, "minute": 35}
